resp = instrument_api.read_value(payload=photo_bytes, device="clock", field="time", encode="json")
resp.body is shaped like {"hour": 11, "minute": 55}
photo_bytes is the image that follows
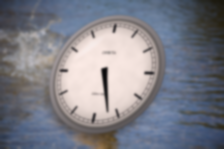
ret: {"hour": 5, "minute": 27}
